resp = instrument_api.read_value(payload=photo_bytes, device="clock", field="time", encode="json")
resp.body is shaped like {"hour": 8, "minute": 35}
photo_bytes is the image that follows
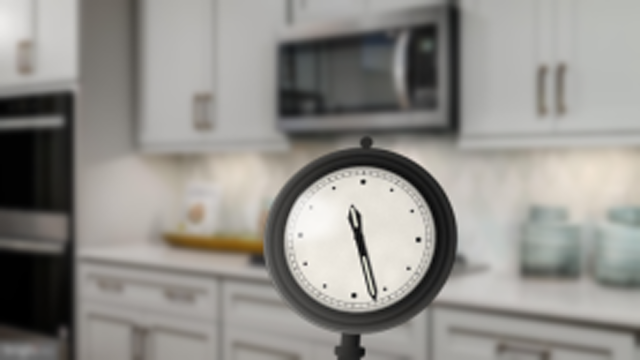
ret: {"hour": 11, "minute": 27}
